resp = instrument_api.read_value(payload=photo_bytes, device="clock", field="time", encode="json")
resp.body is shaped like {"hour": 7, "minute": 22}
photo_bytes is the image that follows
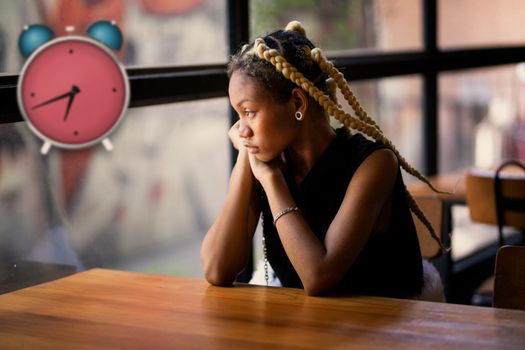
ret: {"hour": 6, "minute": 42}
